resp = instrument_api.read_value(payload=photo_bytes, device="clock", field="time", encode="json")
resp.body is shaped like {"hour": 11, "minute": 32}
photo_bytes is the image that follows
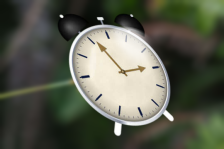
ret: {"hour": 2, "minute": 56}
